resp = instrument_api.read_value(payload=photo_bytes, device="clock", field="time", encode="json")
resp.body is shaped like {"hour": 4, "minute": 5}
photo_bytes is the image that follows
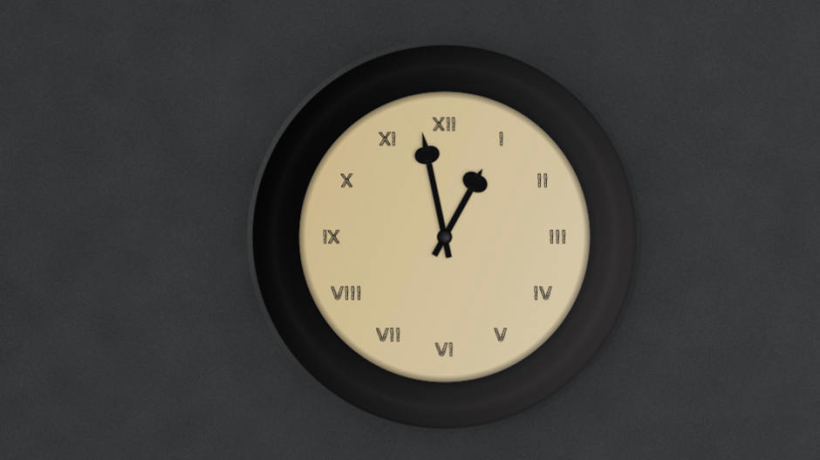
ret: {"hour": 12, "minute": 58}
